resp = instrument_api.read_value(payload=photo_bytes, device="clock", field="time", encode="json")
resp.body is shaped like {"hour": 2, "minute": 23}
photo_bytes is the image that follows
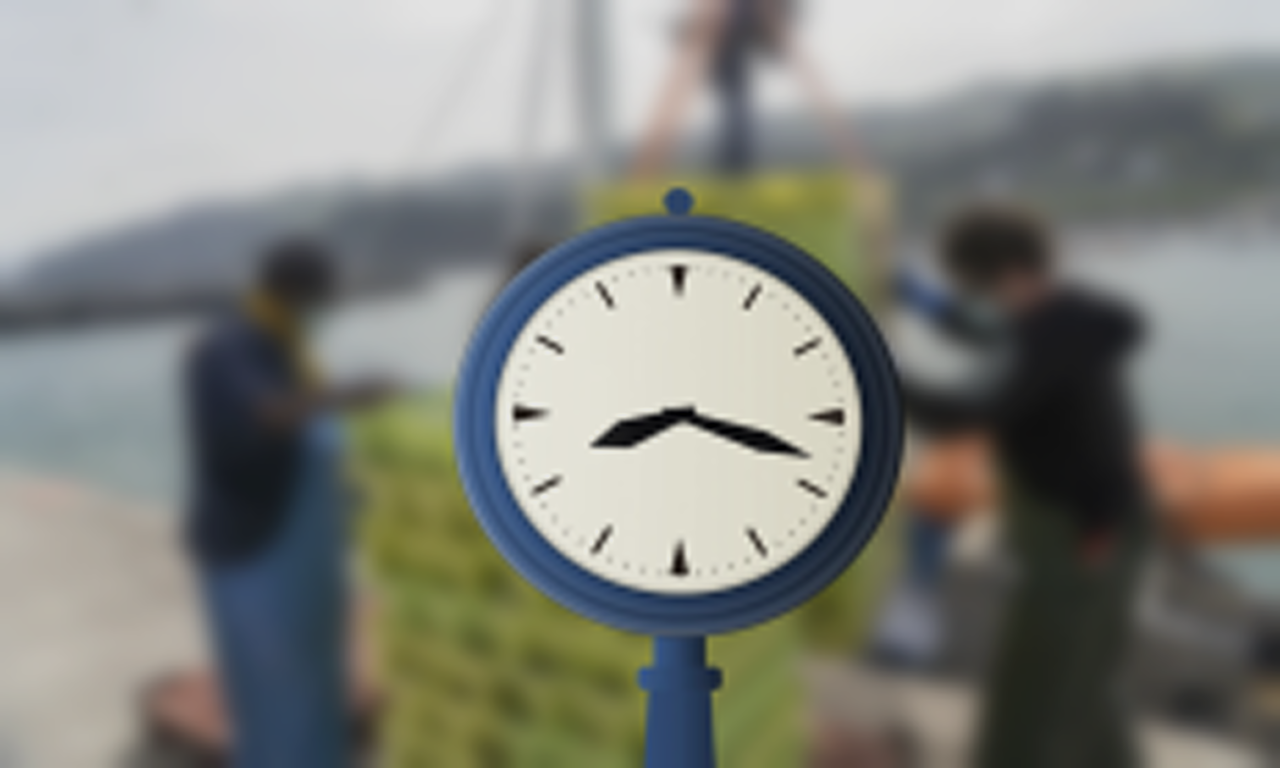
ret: {"hour": 8, "minute": 18}
